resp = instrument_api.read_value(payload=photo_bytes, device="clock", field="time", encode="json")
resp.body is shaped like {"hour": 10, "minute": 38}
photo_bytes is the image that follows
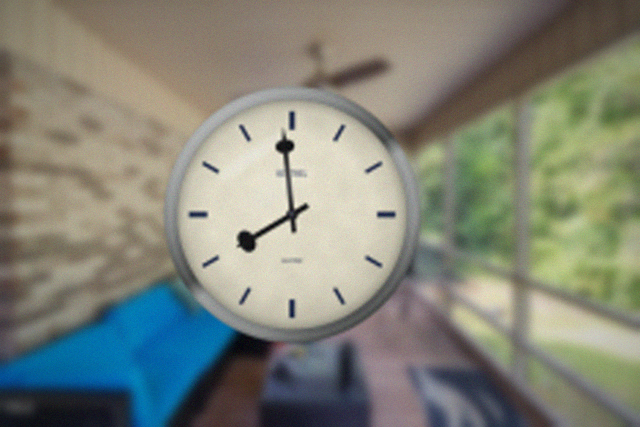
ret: {"hour": 7, "minute": 59}
